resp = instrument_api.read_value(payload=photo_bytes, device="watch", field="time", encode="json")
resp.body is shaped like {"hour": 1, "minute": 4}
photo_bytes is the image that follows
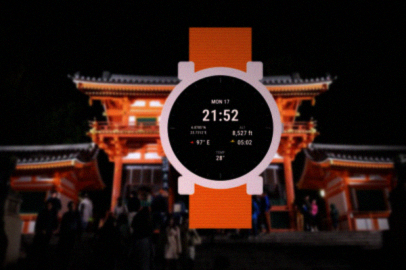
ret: {"hour": 21, "minute": 52}
